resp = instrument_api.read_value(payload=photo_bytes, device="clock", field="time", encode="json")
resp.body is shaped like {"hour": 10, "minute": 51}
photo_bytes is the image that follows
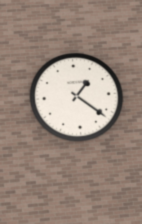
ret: {"hour": 1, "minute": 22}
